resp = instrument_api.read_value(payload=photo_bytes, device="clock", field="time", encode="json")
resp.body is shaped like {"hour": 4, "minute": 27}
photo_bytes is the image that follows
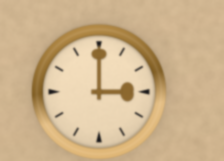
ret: {"hour": 3, "minute": 0}
